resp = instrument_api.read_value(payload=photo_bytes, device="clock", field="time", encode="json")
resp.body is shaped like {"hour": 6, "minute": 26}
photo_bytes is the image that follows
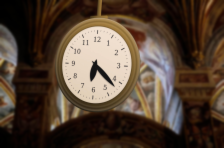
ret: {"hour": 6, "minute": 22}
